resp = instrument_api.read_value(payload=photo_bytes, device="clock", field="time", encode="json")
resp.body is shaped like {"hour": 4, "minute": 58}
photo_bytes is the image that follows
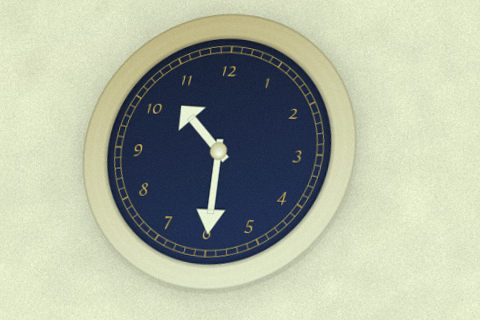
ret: {"hour": 10, "minute": 30}
